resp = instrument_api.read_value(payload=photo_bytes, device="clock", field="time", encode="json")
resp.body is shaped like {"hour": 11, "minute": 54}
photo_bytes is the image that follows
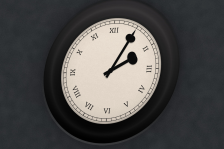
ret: {"hour": 2, "minute": 5}
